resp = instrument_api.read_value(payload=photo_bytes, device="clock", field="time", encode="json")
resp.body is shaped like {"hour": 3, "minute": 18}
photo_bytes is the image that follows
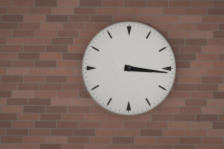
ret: {"hour": 3, "minute": 16}
